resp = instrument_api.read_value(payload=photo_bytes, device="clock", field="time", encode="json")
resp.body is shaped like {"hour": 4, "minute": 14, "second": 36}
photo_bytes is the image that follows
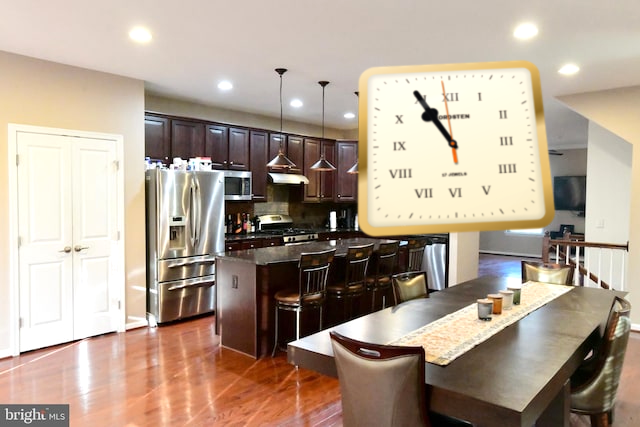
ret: {"hour": 10, "minute": 54, "second": 59}
